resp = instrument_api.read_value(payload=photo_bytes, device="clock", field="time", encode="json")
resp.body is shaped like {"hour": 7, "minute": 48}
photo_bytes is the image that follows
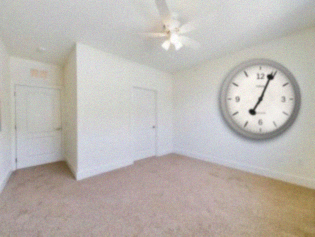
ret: {"hour": 7, "minute": 4}
